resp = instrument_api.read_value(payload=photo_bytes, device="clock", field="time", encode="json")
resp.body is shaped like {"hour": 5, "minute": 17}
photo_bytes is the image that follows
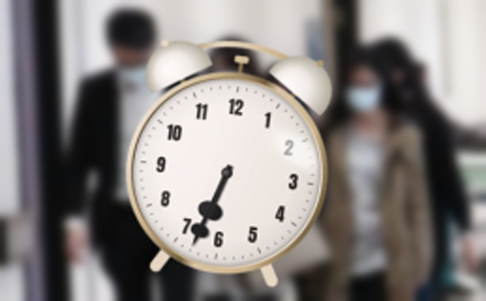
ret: {"hour": 6, "minute": 33}
